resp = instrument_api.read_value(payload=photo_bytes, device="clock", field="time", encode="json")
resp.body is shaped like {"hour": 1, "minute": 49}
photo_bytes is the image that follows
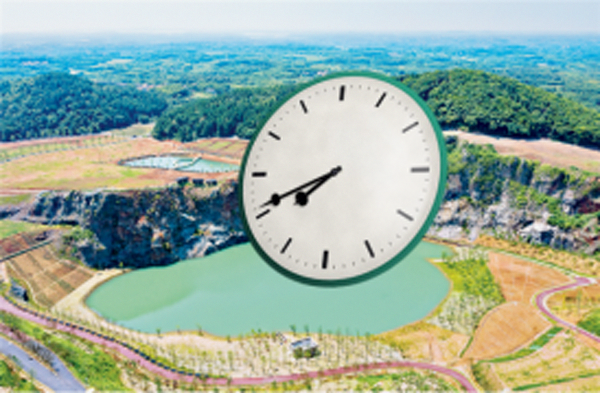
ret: {"hour": 7, "minute": 41}
